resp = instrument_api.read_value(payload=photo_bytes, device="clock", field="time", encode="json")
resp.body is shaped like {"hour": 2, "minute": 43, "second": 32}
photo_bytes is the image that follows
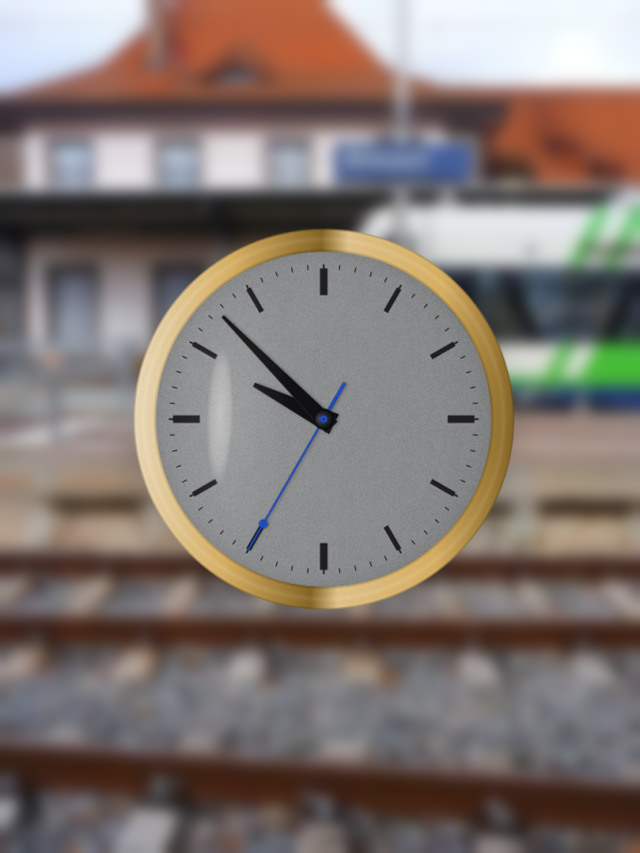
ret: {"hour": 9, "minute": 52, "second": 35}
